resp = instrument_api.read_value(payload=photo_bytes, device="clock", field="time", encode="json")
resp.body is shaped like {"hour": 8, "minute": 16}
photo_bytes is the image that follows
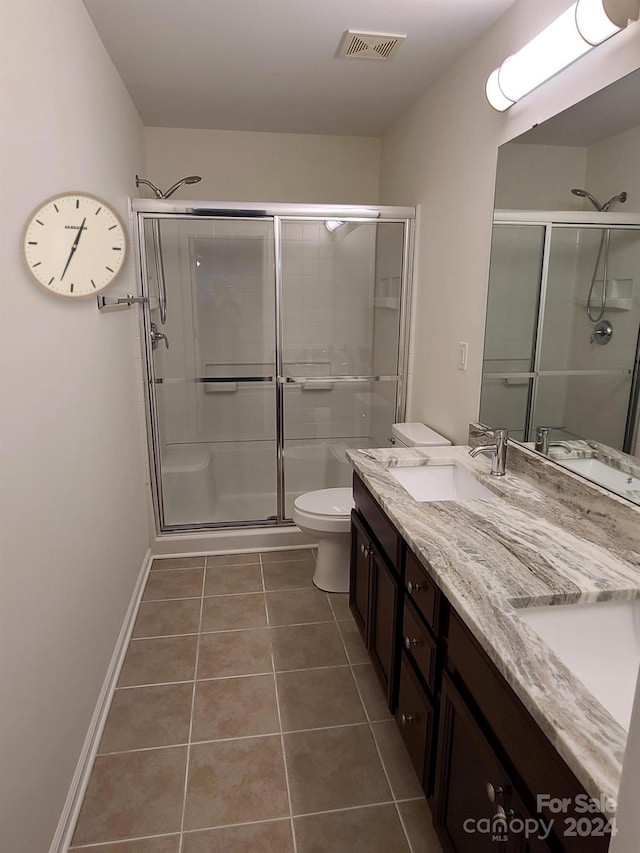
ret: {"hour": 12, "minute": 33}
